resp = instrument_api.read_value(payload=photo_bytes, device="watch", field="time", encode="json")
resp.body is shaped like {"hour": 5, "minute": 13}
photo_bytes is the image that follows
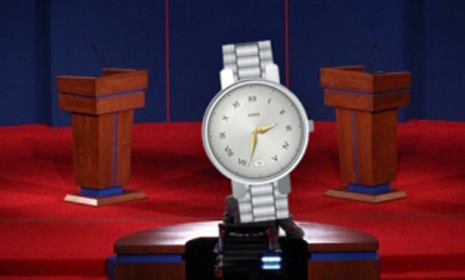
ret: {"hour": 2, "minute": 33}
